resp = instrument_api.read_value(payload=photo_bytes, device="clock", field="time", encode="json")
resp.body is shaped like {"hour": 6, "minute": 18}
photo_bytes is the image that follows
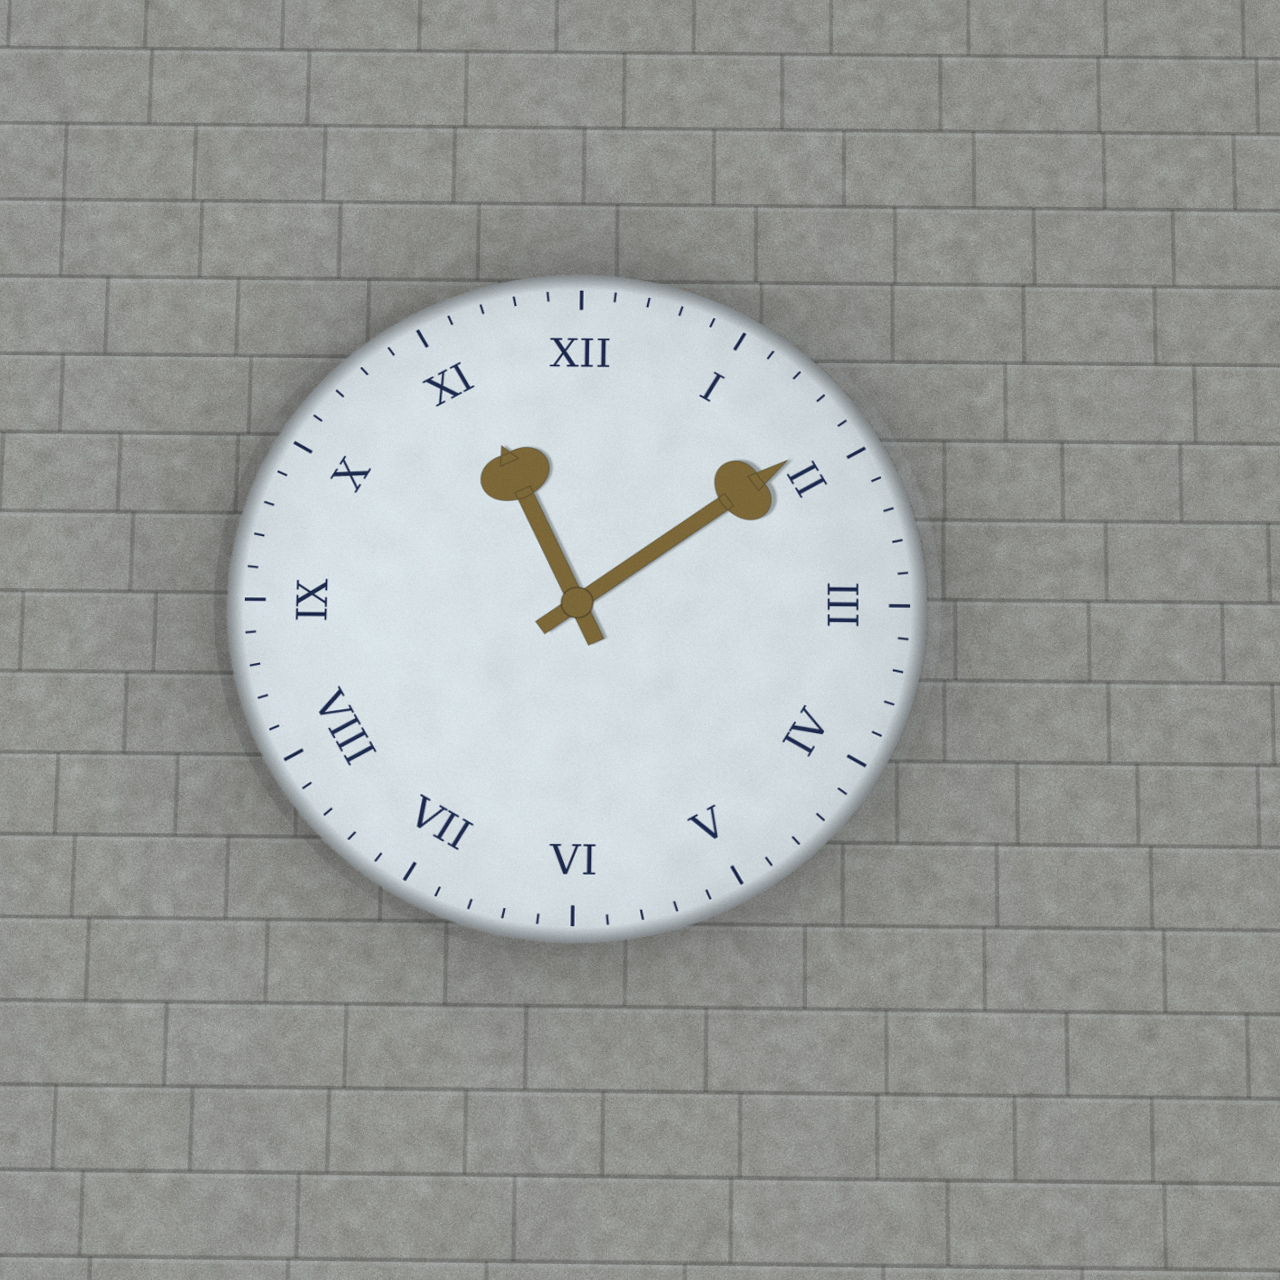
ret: {"hour": 11, "minute": 9}
